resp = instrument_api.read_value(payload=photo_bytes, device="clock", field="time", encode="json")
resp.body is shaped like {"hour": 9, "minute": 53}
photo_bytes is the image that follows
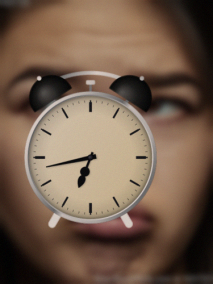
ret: {"hour": 6, "minute": 43}
